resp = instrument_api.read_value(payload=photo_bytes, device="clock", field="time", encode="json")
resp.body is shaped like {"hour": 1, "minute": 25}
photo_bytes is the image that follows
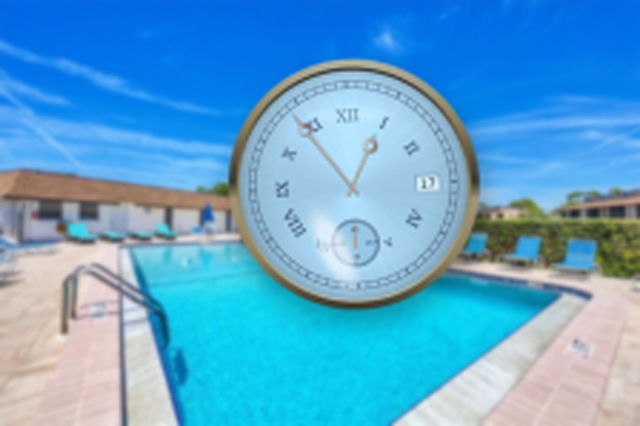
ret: {"hour": 12, "minute": 54}
